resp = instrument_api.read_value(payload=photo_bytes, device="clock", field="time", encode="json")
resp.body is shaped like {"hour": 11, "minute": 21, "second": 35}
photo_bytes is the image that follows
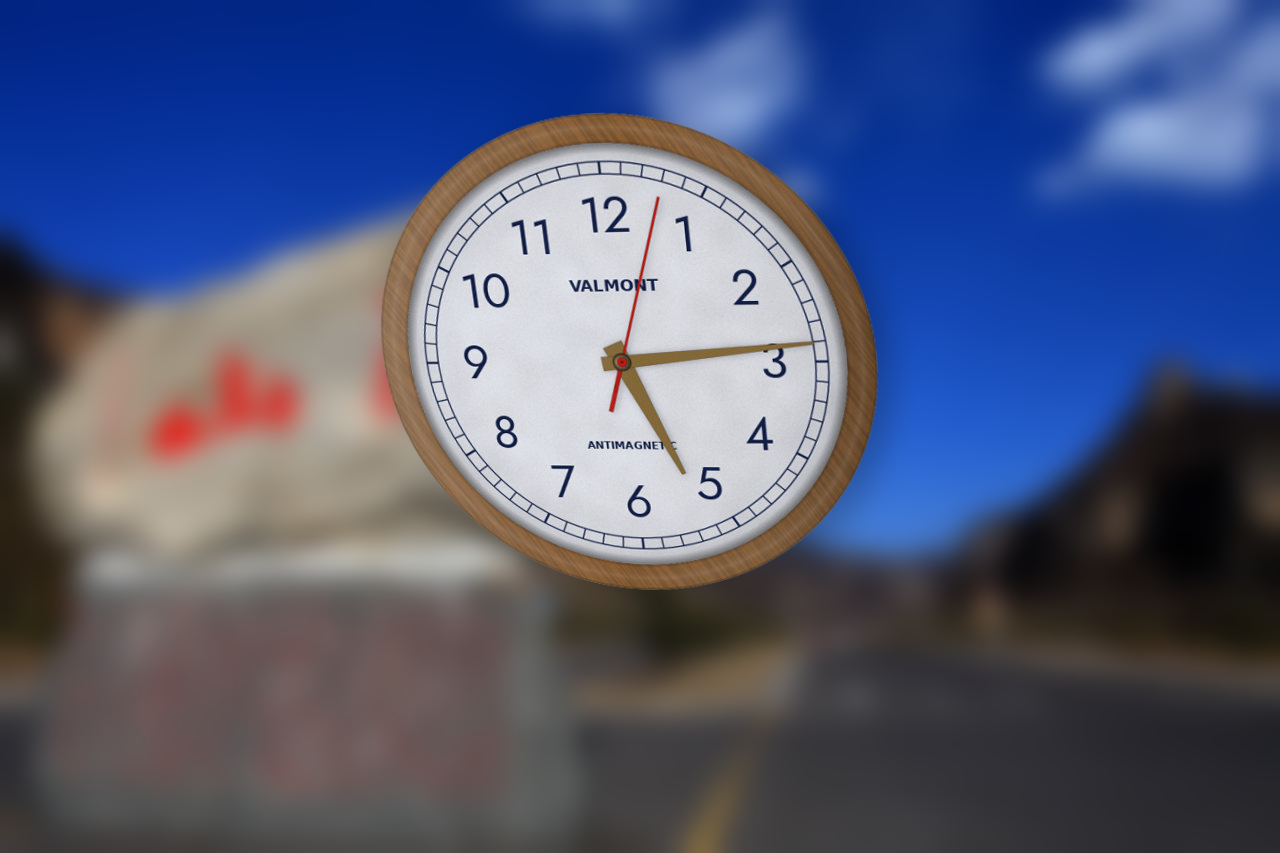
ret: {"hour": 5, "minute": 14, "second": 3}
